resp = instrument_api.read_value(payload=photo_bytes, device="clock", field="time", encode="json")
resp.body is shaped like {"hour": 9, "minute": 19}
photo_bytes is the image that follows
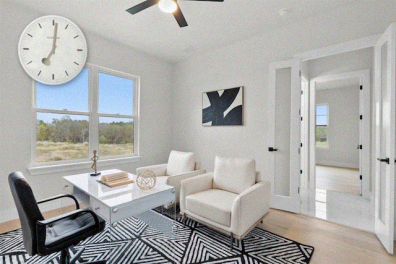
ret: {"hour": 7, "minute": 1}
